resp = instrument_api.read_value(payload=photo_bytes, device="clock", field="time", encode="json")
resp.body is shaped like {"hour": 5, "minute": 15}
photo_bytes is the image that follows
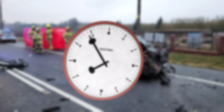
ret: {"hour": 7, "minute": 54}
